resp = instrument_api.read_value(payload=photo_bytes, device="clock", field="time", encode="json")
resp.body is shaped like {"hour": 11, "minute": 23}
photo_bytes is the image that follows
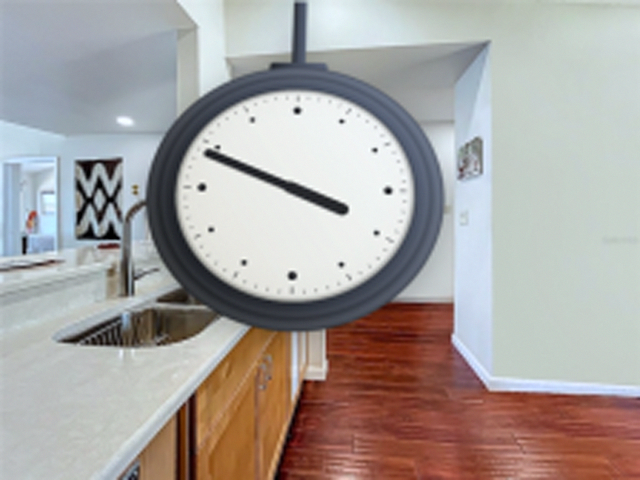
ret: {"hour": 3, "minute": 49}
